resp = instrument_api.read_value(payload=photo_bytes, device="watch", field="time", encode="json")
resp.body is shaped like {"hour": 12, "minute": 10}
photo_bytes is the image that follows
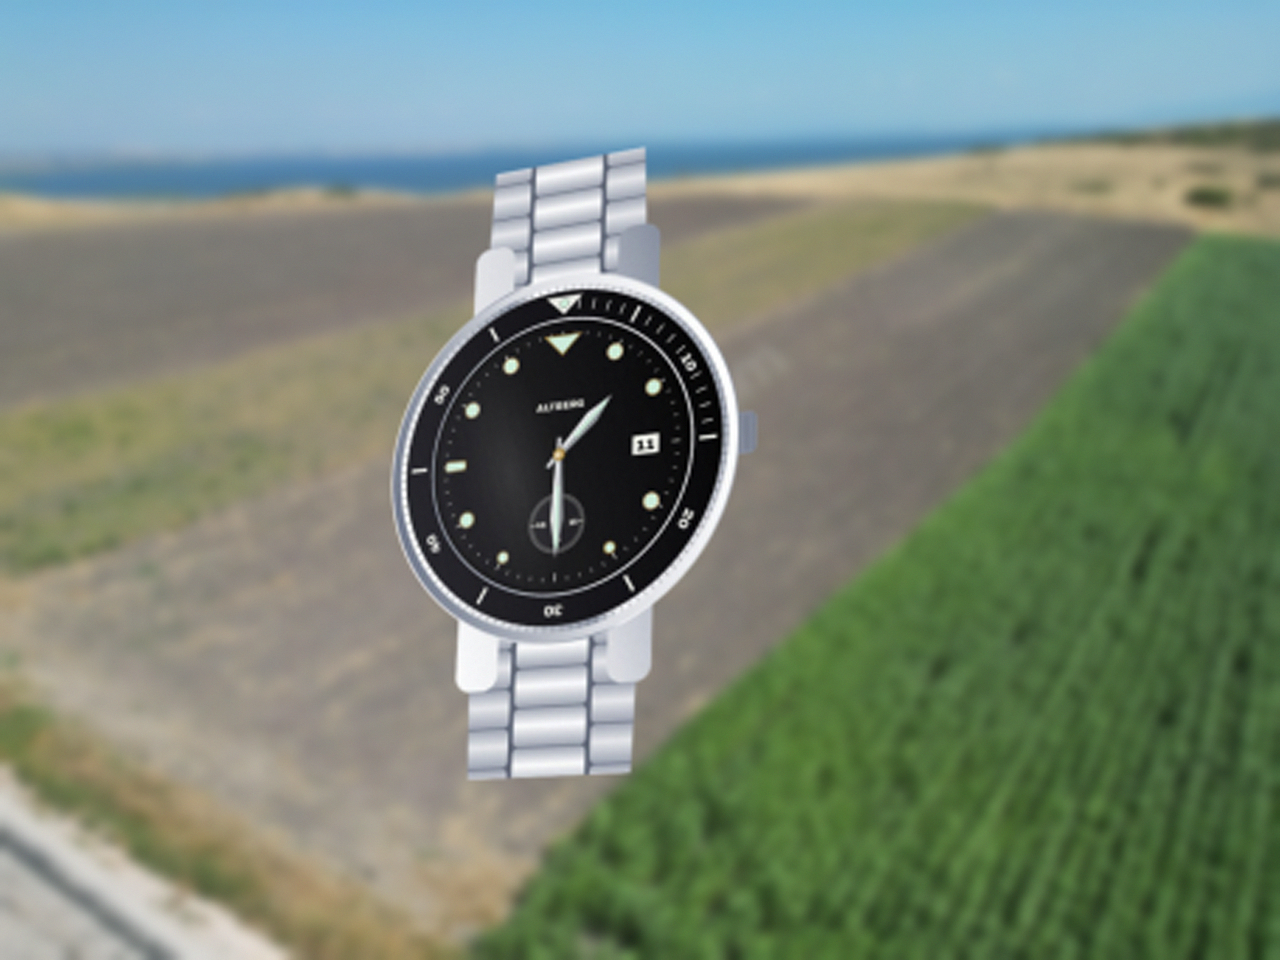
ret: {"hour": 1, "minute": 30}
